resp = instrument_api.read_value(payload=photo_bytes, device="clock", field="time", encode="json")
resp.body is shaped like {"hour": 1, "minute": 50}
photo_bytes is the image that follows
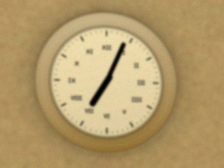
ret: {"hour": 7, "minute": 4}
